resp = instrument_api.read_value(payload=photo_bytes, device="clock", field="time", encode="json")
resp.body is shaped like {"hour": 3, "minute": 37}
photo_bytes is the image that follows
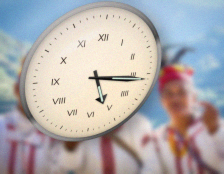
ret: {"hour": 5, "minute": 16}
